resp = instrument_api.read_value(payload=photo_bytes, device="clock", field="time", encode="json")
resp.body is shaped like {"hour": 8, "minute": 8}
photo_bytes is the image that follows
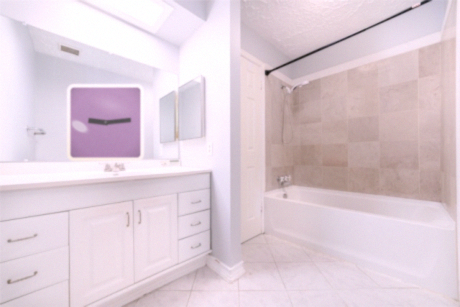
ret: {"hour": 9, "minute": 14}
